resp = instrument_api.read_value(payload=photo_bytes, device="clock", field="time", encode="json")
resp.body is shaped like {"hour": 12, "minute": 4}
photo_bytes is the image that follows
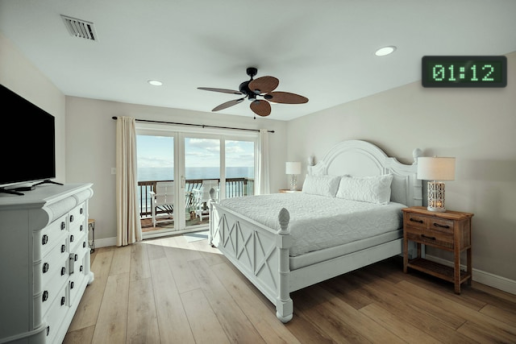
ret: {"hour": 1, "minute": 12}
